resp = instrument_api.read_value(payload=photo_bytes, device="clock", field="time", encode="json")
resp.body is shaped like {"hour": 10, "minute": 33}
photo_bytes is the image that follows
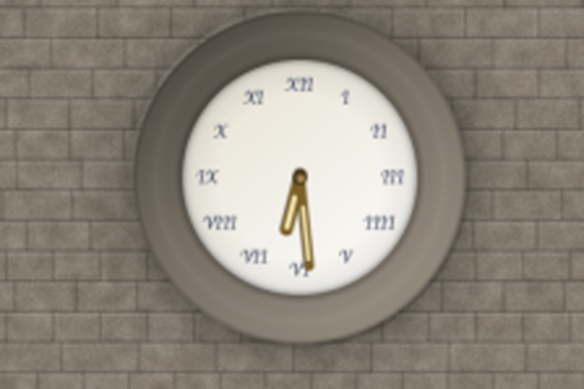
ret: {"hour": 6, "minute": 29}
